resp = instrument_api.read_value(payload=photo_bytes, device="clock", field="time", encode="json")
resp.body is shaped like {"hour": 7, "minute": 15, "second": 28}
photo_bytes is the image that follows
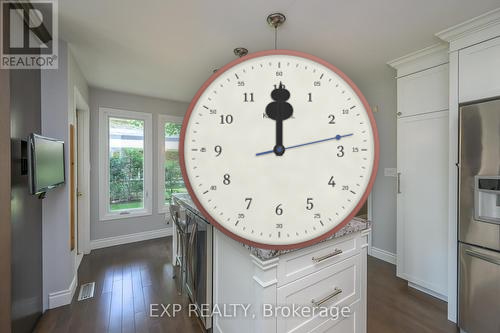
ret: {"hour": 12, "minute": 0, "second": 13}
